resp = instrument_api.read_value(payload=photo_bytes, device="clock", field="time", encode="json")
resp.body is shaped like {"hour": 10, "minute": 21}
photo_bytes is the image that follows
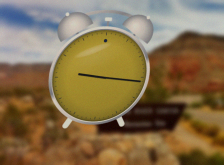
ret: {"hour": 9, "minute": 16}
